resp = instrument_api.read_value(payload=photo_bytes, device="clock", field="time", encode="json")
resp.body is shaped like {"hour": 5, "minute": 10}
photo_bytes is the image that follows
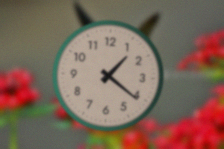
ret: {"hour": 1, "minute": 21}
